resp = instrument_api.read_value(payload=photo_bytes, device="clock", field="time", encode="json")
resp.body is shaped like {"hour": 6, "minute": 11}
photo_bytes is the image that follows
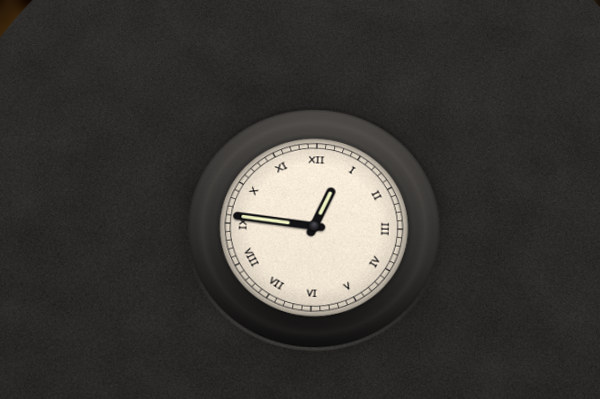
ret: {"hour": 12, "minute": 46}
